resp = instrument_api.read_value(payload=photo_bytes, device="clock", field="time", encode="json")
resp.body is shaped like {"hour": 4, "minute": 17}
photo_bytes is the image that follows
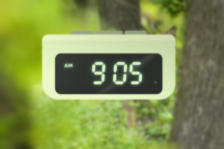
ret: {"hour": 9, "minute": 5}
